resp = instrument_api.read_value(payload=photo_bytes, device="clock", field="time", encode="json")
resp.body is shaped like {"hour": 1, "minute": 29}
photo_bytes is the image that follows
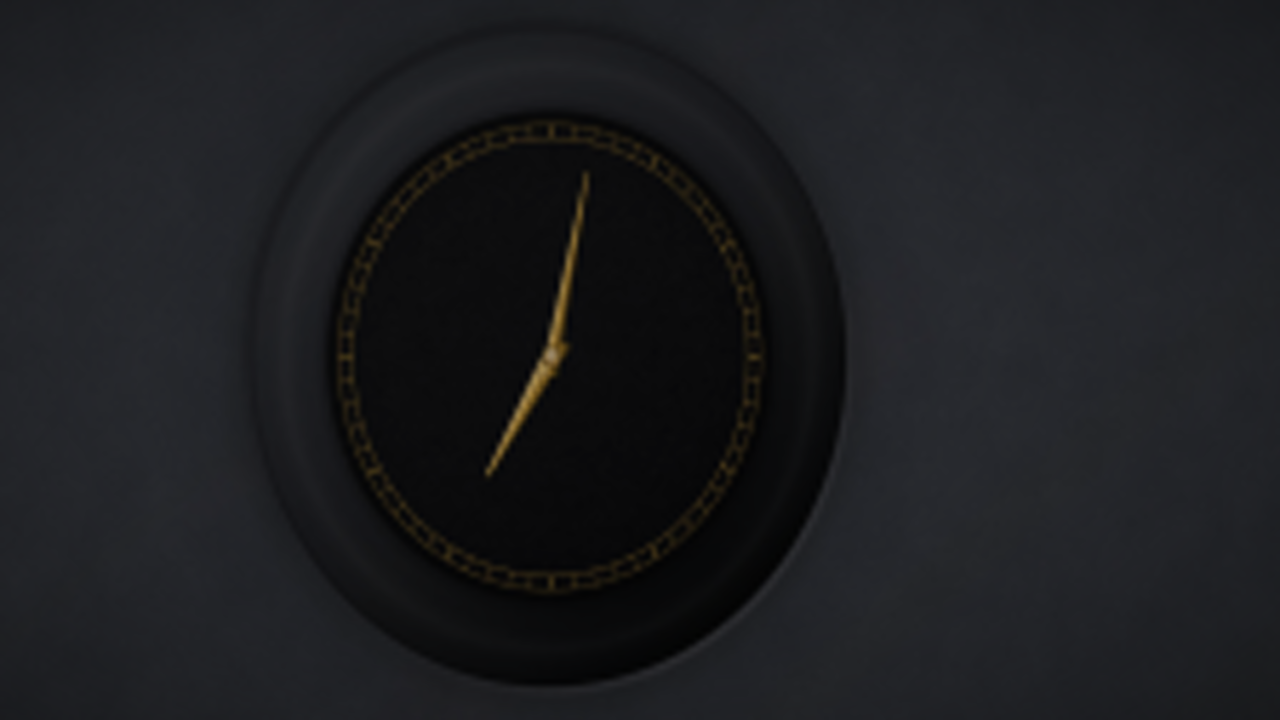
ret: {"hour": 7, "minute": 2}
